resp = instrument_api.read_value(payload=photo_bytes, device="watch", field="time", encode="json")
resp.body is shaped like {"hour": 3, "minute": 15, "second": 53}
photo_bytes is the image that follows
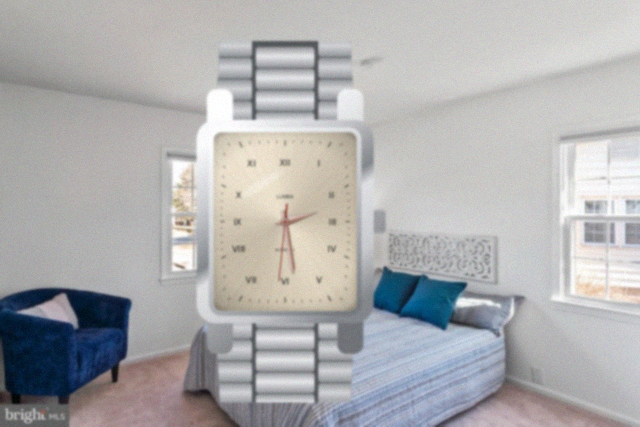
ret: {"hour": 2, "minute": 28, "second": 31}
